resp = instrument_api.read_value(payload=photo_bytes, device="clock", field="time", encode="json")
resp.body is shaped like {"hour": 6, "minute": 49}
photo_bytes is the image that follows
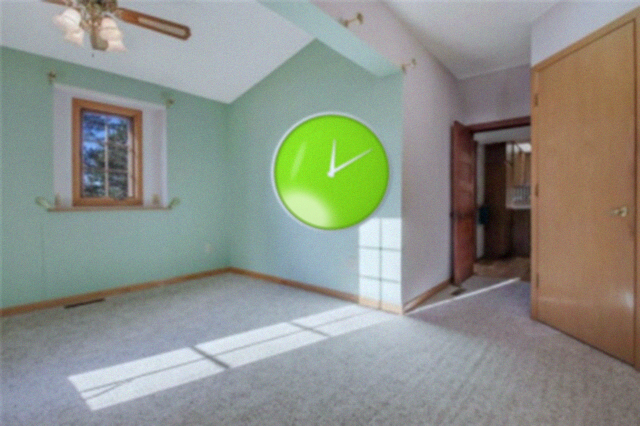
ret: {"hour": 12, "minute": 10}
